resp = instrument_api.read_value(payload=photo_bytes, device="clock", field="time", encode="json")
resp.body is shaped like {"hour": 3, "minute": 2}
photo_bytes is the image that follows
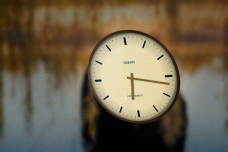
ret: {"hour": 6, "minute": 17}
